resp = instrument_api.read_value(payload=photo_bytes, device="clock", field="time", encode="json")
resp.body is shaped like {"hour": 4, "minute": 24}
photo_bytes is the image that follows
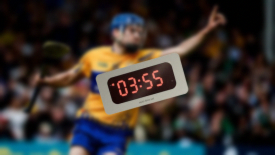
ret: {"hour": 3, "minute": 55}
